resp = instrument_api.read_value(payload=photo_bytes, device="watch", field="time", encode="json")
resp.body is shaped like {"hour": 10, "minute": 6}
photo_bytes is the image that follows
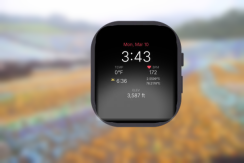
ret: {"hour": 3, "minute": 43}
